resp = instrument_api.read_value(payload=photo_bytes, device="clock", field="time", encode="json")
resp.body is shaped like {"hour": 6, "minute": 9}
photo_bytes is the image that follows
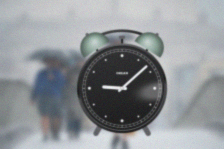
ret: {"hour": 9, "minute": 8}
